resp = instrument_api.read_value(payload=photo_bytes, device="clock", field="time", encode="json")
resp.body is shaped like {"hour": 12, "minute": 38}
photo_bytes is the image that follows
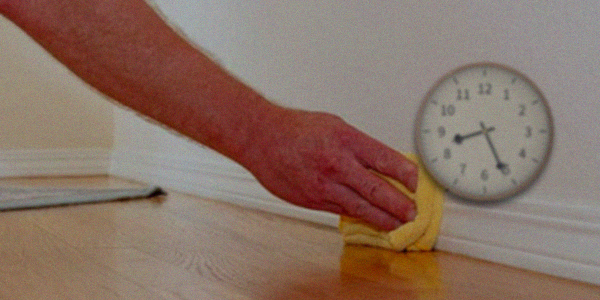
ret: {"hour": 8, "minute": 26}
